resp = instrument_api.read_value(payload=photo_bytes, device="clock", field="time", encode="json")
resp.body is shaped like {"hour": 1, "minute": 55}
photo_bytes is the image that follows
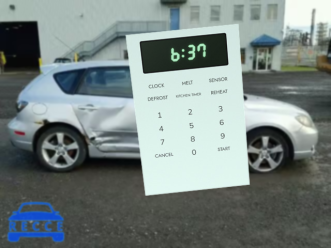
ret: {"hour": 6, "minute": 37}
